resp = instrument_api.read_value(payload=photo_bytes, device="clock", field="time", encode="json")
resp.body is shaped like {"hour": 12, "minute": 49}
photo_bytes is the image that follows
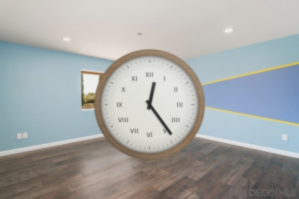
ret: {"hour": 12, "minute": 24}
